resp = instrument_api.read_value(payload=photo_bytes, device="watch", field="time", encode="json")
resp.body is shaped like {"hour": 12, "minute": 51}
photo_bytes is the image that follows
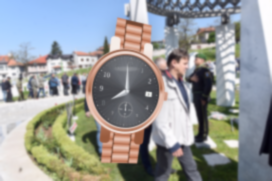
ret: {"hour": 7, "minute": 59}
